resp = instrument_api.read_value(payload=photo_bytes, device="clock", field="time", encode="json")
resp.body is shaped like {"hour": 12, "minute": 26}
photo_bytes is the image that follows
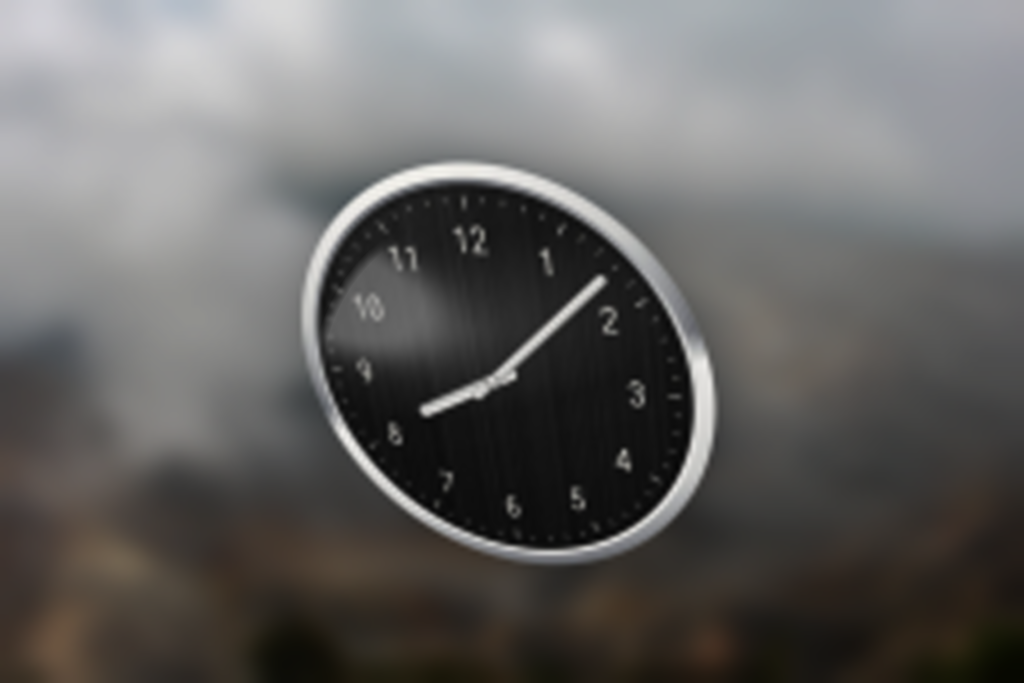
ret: {"hour": 8, "minute": 8}
